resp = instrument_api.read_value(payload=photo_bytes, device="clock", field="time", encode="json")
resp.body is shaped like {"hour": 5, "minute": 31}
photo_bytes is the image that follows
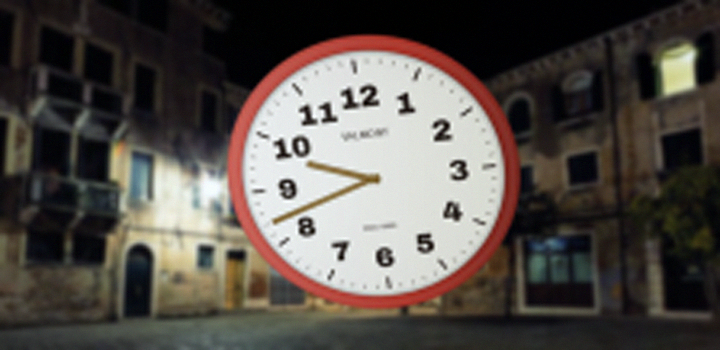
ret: {"hour": 9, "minute": 42}
